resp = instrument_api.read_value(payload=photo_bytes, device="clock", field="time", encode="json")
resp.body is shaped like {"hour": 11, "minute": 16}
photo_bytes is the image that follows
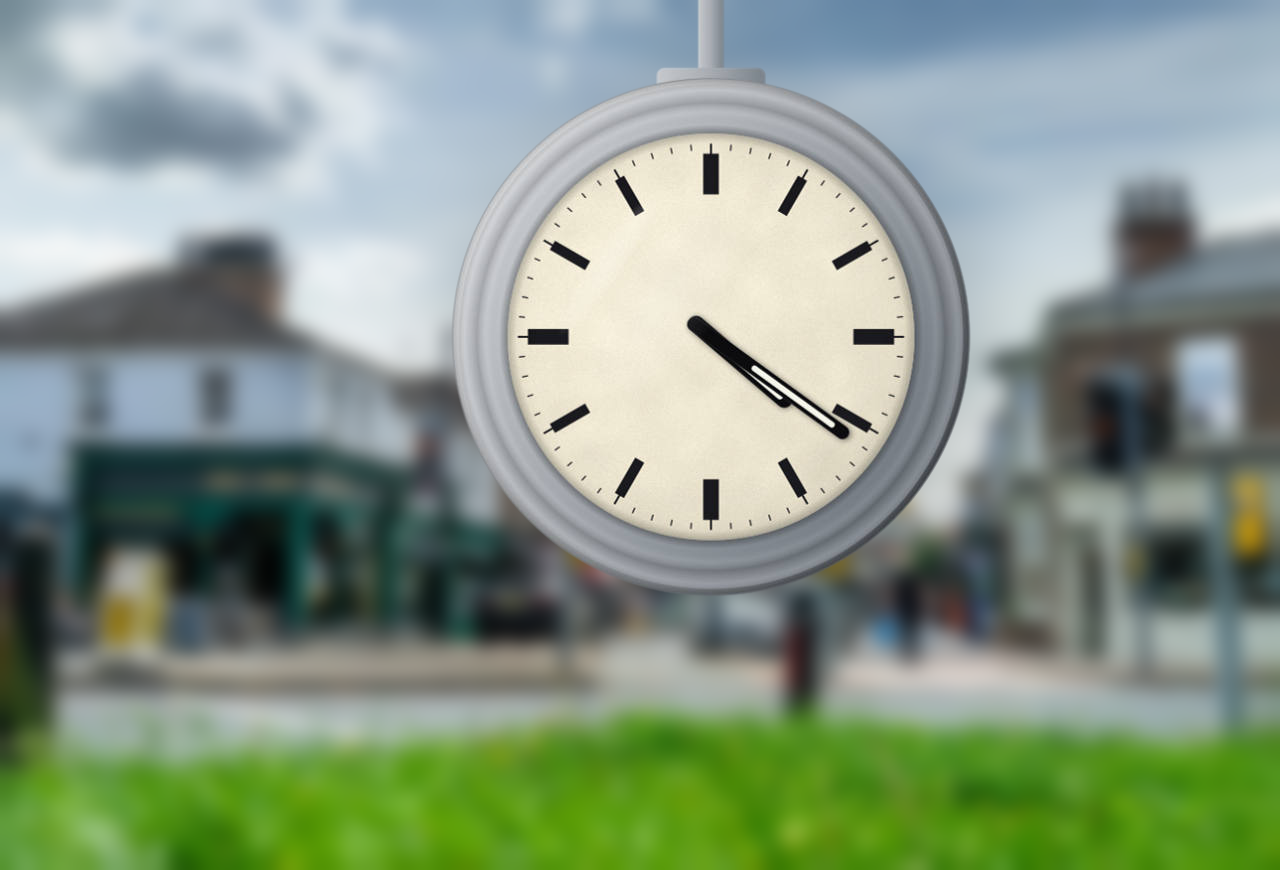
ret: {"hour": 4, "minute": 21}
